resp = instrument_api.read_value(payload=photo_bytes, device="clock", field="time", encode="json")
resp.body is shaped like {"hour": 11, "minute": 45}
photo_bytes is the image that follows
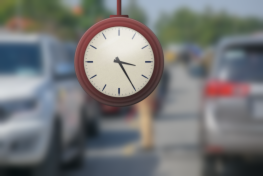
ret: {"hour": 3, "minute": 25}
